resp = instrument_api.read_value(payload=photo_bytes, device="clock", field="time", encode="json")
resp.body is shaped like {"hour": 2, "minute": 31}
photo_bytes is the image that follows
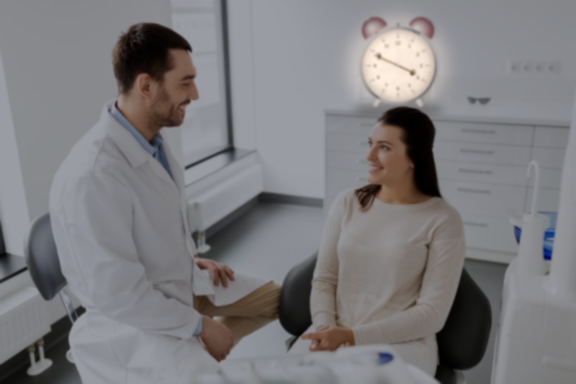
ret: {"hour": 3, "minute": 49}
